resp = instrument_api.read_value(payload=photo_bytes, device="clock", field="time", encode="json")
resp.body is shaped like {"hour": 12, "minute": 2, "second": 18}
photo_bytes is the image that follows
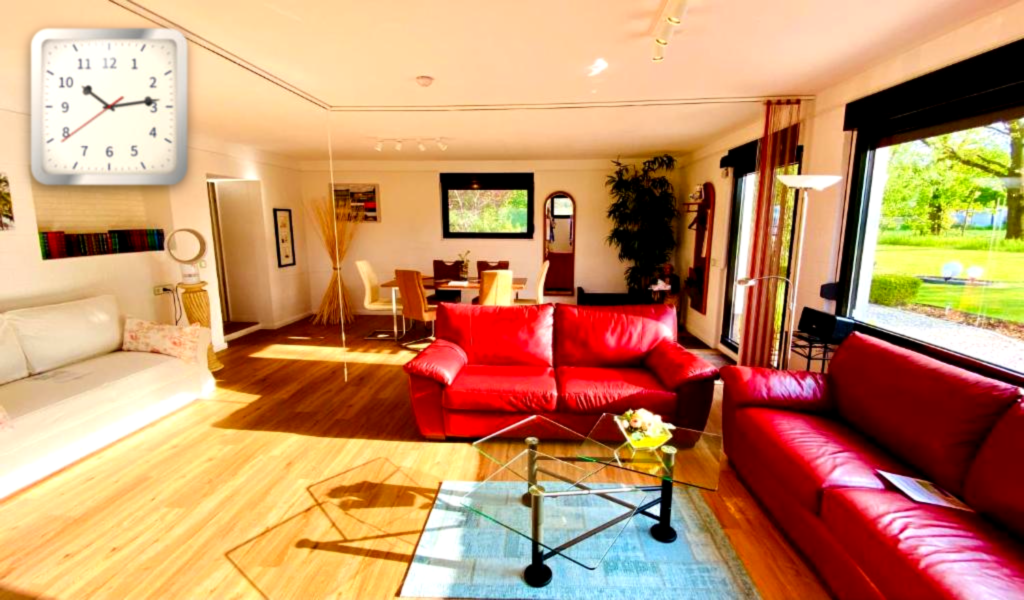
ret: {"hour": 10, "minute": 13, "second": 39}
